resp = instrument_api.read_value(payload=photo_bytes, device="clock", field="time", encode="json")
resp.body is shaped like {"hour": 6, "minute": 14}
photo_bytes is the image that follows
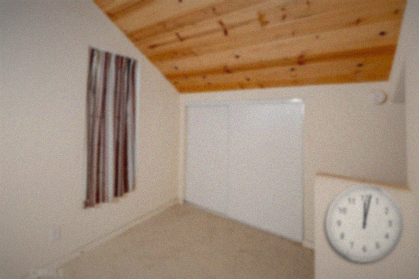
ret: {"hour": 12, "minute": 2}
